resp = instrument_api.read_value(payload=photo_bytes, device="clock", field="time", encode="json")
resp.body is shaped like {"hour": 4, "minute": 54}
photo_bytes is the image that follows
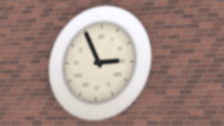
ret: {"hour": 2, "minute": 55}
